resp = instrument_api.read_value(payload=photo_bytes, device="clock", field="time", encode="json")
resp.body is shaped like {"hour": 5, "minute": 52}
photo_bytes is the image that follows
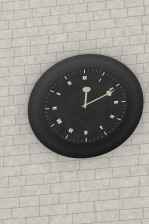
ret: {"hour": 12, "minute": 11}
